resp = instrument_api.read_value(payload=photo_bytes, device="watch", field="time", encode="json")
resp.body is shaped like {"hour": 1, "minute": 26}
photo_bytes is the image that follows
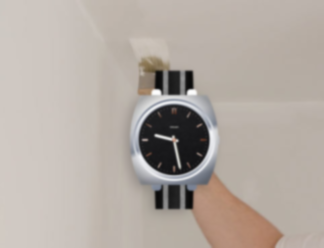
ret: {"hour": 9, "minute": 28}
